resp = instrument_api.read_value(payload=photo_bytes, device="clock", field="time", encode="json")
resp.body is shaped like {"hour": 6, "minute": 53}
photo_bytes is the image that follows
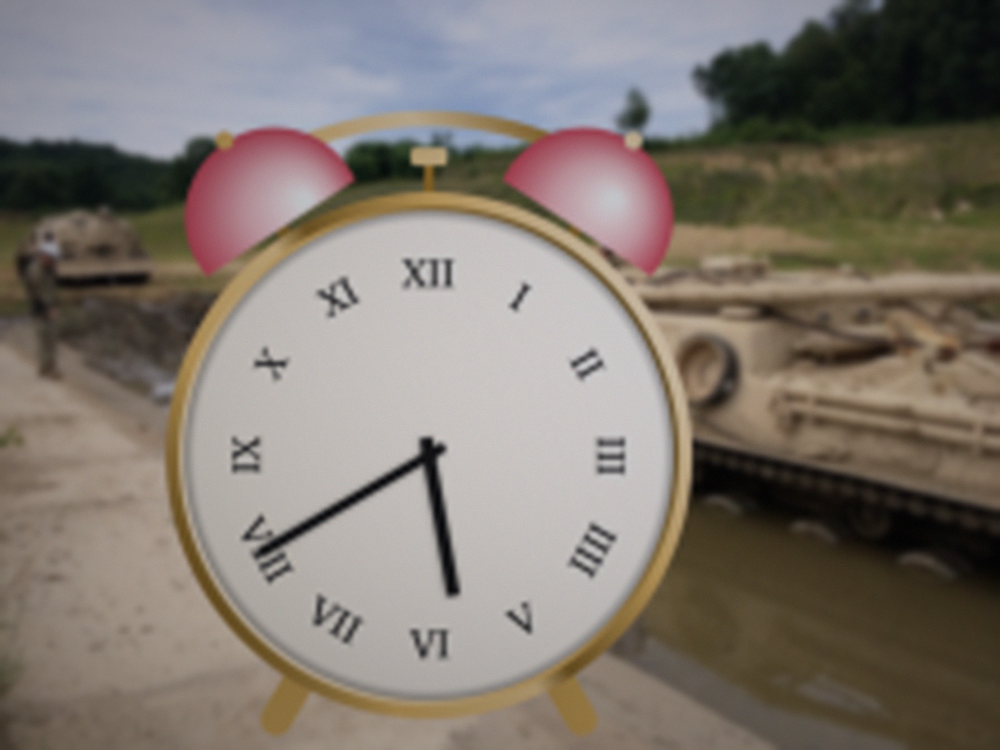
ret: {"hour": 5, "minute": 40}
